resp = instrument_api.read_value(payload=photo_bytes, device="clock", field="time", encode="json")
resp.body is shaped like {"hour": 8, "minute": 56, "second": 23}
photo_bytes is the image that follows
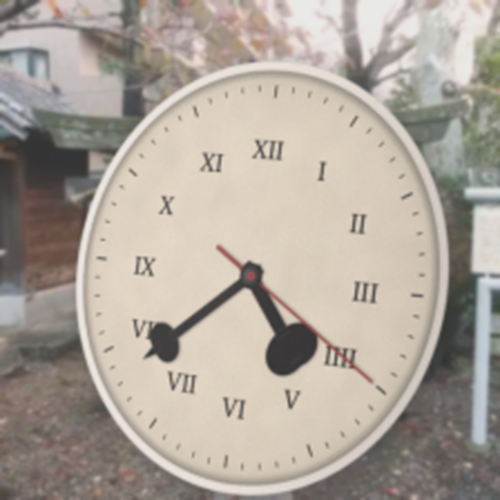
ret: {"hour": 4, "minute": 38, "second": 20}
